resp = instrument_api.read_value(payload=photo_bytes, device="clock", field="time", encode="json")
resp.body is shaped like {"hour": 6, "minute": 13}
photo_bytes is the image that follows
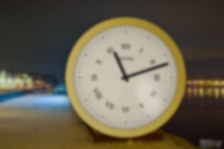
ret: {"hour": 11, "minute": 12}
